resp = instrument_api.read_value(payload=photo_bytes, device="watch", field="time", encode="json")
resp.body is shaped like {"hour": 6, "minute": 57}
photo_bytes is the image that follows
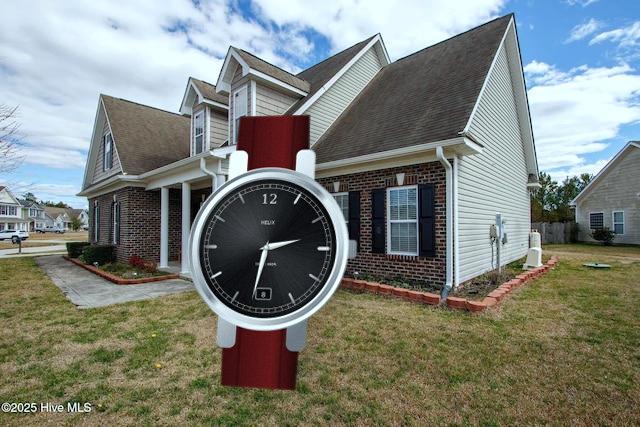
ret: {"hour": 2, "minute": 32}
